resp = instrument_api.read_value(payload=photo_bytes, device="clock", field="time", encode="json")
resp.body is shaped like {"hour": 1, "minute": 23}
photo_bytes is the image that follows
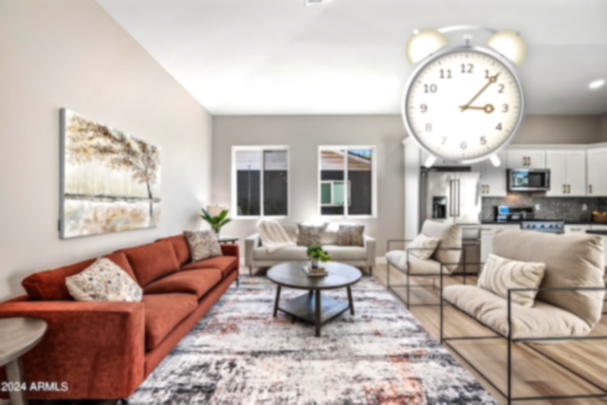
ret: {"hour": 3, "minute": 7}
